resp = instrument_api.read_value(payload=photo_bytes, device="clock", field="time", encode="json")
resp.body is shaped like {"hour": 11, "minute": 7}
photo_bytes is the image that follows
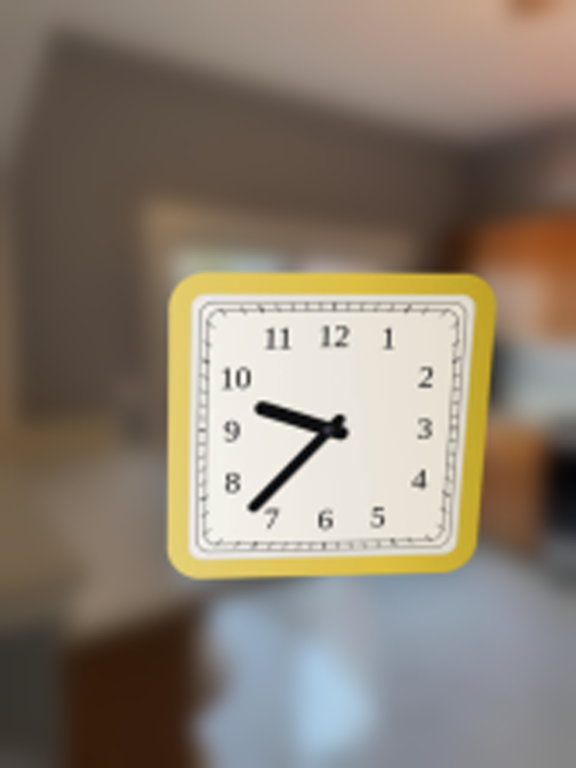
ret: {"hour": 9, "minute": 37}
